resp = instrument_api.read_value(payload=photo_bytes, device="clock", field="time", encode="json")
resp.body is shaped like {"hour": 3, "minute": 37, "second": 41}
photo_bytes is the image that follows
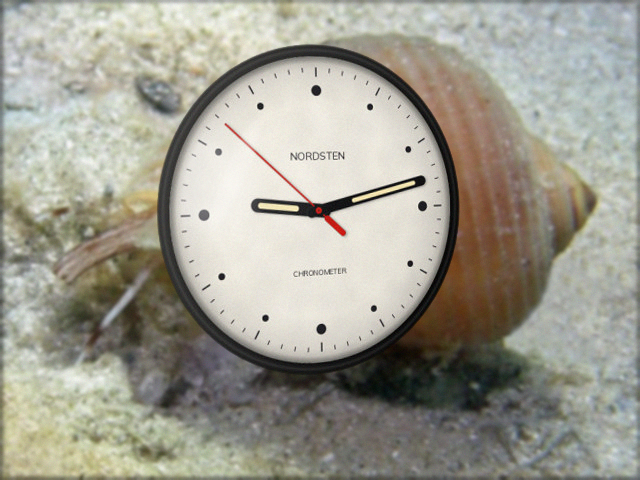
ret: {"hour": 9, "minute": 12, "second": 52}
